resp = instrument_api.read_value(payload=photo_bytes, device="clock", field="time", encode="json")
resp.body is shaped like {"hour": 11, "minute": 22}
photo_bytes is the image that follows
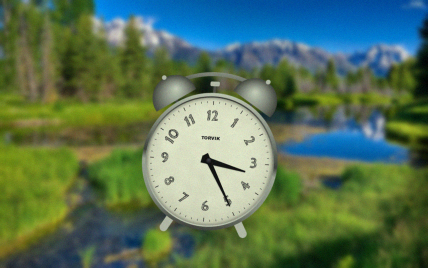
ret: {"hour": 3, "minute": 25}
